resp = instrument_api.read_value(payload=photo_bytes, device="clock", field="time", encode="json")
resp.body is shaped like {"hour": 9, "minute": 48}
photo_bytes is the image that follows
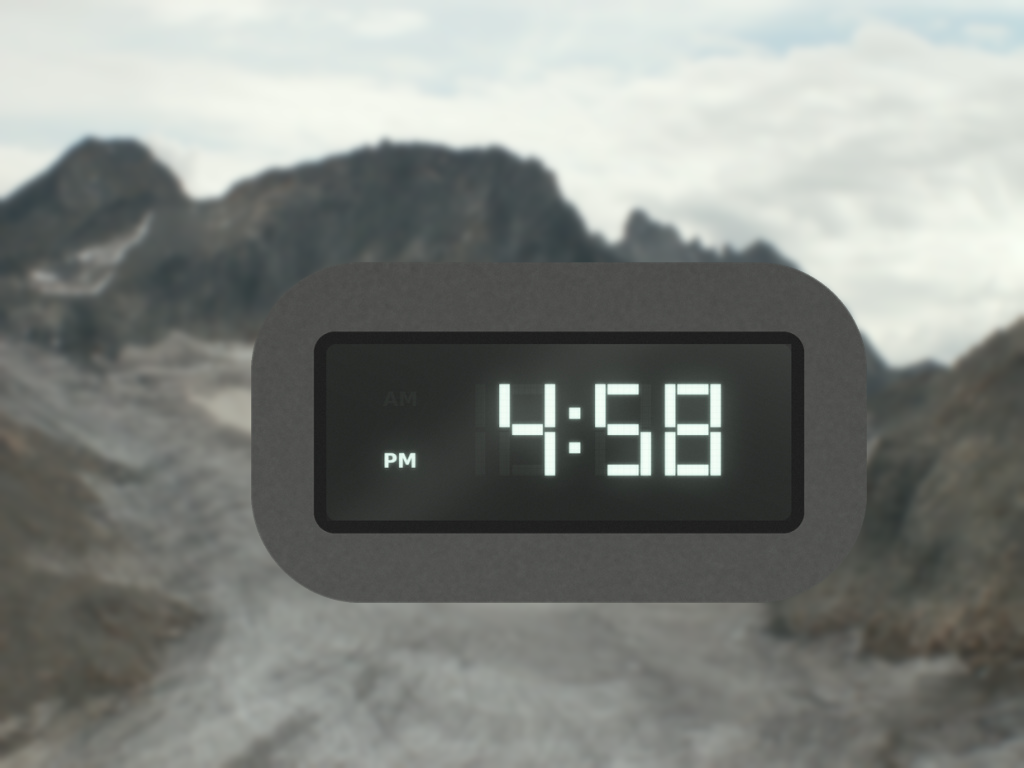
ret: {"hour": 4, "minute": 58}
